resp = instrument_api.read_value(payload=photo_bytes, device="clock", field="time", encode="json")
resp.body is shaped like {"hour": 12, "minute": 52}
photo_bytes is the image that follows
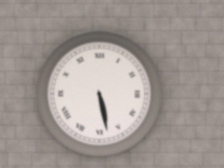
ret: {"hour": 5, "minute": 28}
